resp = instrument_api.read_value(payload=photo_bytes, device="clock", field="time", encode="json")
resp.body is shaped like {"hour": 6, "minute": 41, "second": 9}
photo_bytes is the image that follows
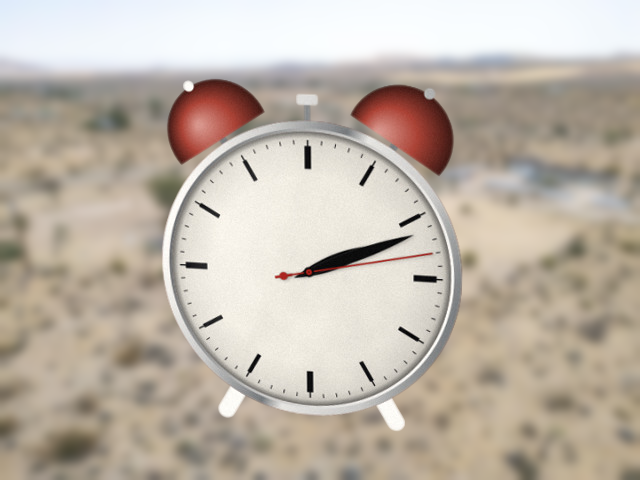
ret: {"hour": 2, "minute": 11, "second": 13}
